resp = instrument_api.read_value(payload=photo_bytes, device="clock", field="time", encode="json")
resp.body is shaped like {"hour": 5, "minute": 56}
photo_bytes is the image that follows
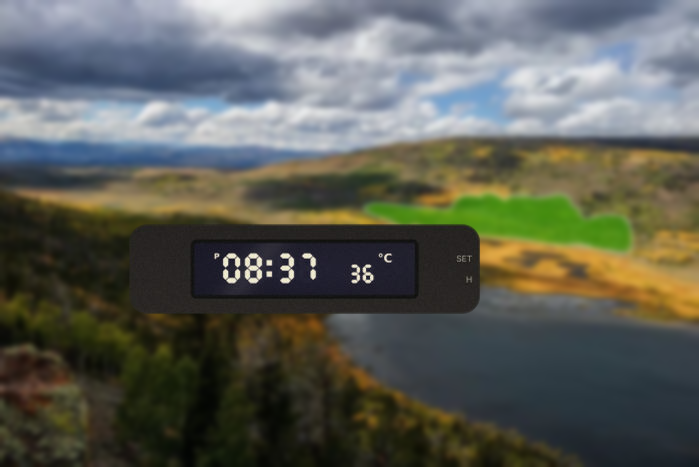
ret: {"hour": 8, "minute": 37}
